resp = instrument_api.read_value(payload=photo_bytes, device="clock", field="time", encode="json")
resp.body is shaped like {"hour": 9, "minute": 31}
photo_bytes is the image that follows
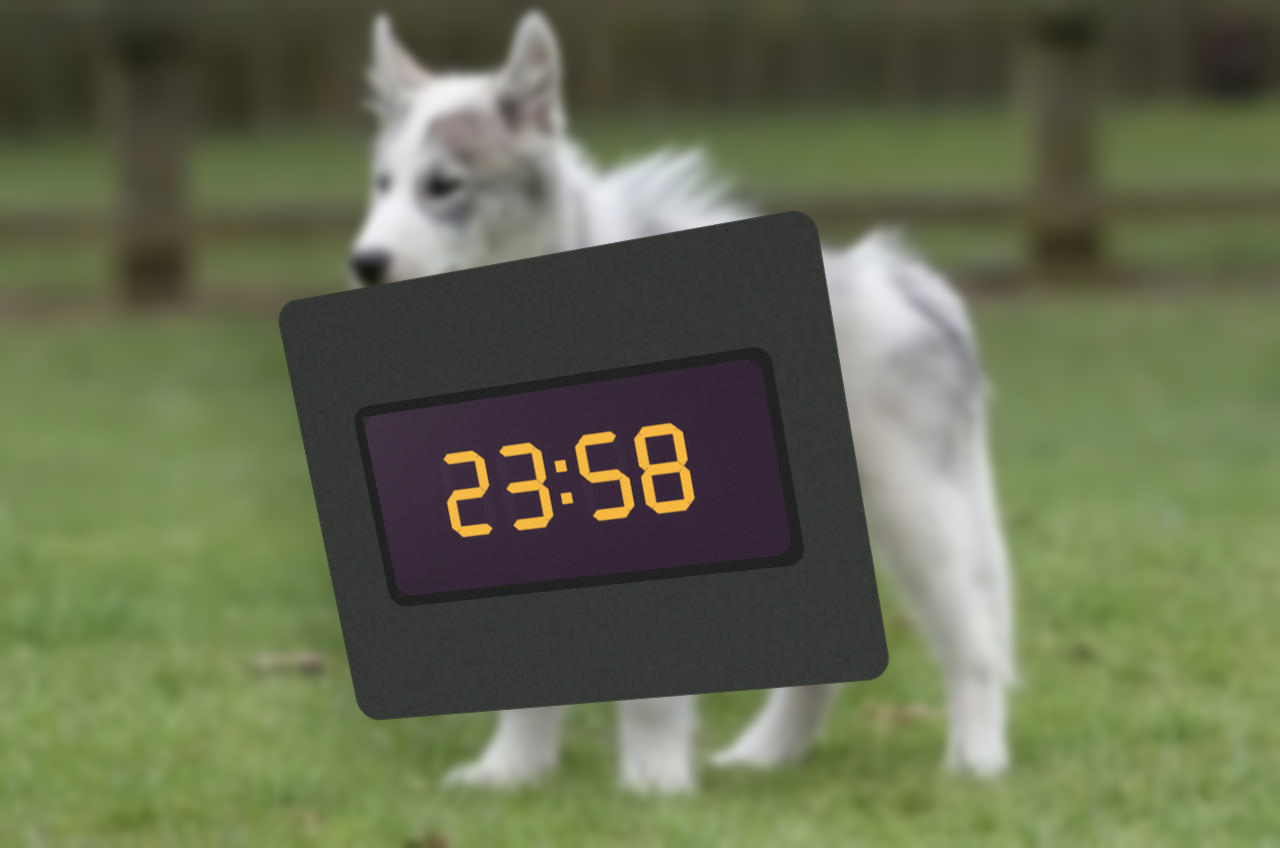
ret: {"hour": 23, "minute": 58}
